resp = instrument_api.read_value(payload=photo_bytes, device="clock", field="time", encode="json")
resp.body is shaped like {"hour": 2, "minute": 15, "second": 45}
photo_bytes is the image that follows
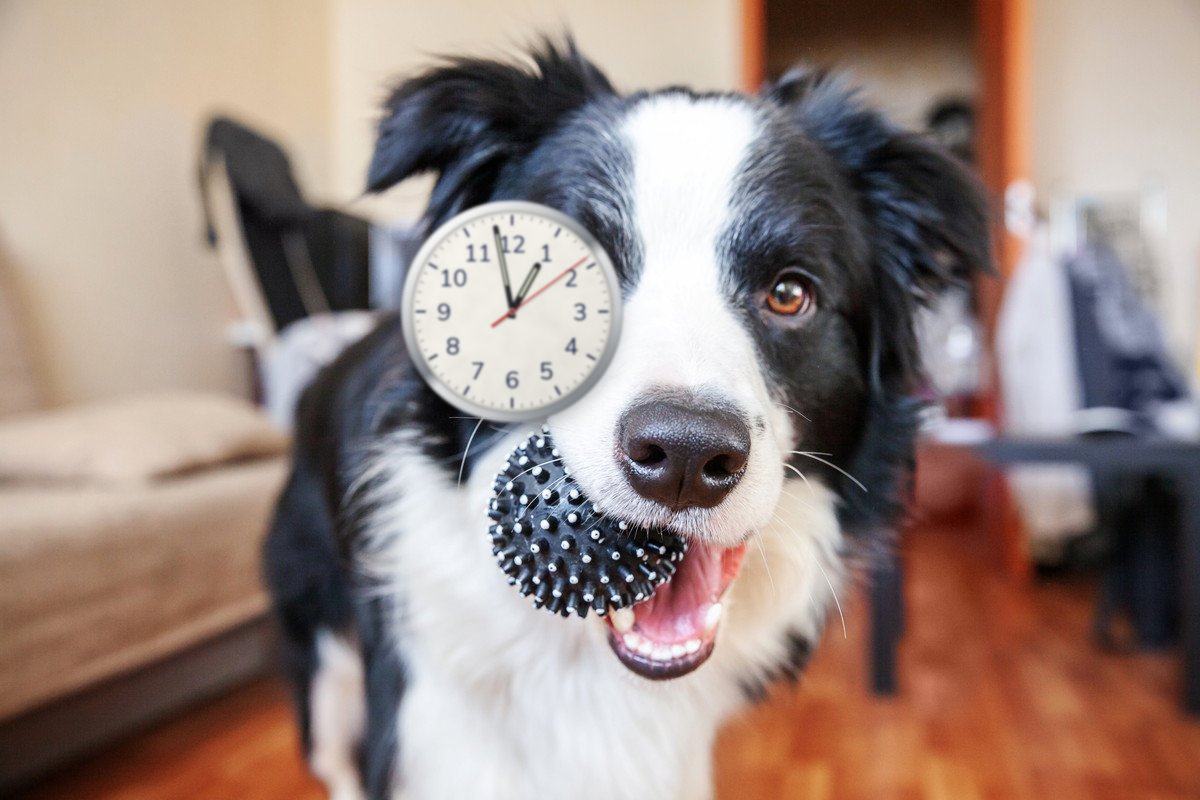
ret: {"hour": 12, "minute": 58, "second": 9}
